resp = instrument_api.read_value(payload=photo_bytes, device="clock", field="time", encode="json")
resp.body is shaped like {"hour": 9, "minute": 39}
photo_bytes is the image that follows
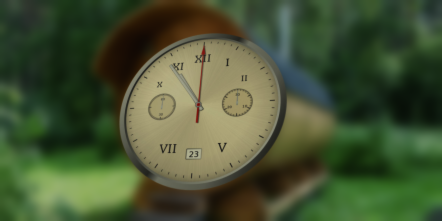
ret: {"hour": 10, "minute": 54}
